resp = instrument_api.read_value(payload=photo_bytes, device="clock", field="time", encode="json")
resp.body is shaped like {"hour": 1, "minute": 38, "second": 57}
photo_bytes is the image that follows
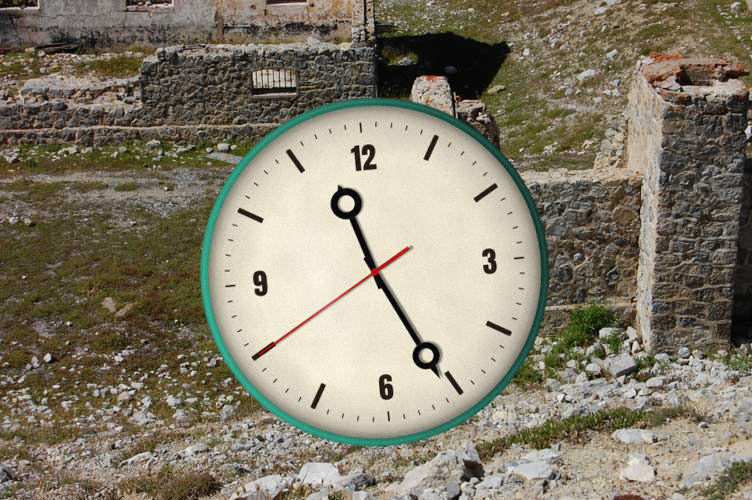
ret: {"hour": 11, "minute": 25, "second": 40}
